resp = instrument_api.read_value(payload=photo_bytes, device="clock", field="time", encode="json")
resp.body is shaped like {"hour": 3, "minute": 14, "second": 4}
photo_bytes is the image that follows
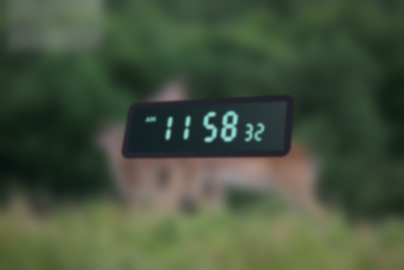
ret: {"hour": 11, "minute": 58, "second": 32}
